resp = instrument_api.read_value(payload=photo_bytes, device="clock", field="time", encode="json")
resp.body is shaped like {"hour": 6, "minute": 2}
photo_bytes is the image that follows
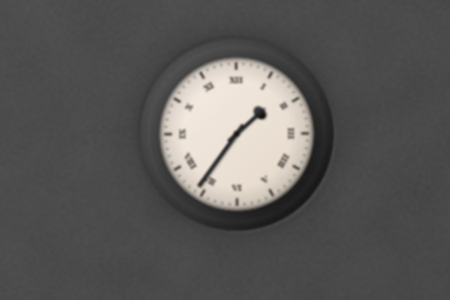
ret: {"hour": 1, "minute": 36}
